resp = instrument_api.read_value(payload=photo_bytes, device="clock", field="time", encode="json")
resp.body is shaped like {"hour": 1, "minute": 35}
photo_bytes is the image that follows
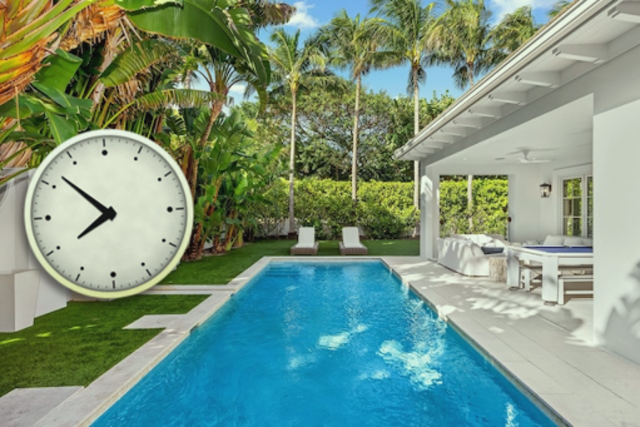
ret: {"hour": 7, "minute": 52}
